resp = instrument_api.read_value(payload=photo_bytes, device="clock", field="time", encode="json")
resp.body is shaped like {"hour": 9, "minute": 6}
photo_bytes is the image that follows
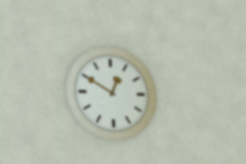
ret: {"hour": 12, "minute": 50}
